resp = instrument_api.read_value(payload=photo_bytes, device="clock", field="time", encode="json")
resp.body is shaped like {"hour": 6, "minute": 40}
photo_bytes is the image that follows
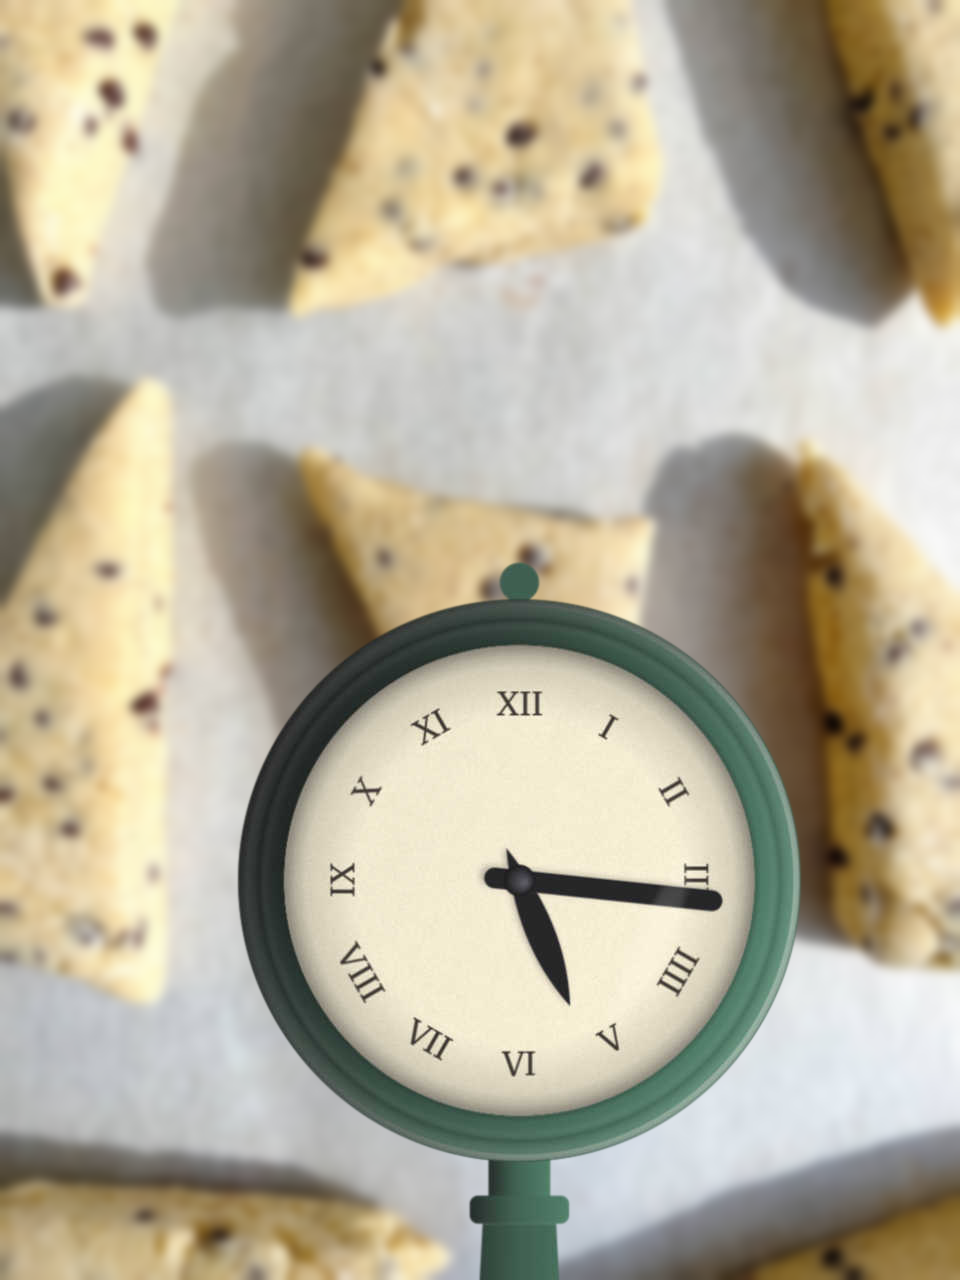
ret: {"hour": 5, "minute": 16}
